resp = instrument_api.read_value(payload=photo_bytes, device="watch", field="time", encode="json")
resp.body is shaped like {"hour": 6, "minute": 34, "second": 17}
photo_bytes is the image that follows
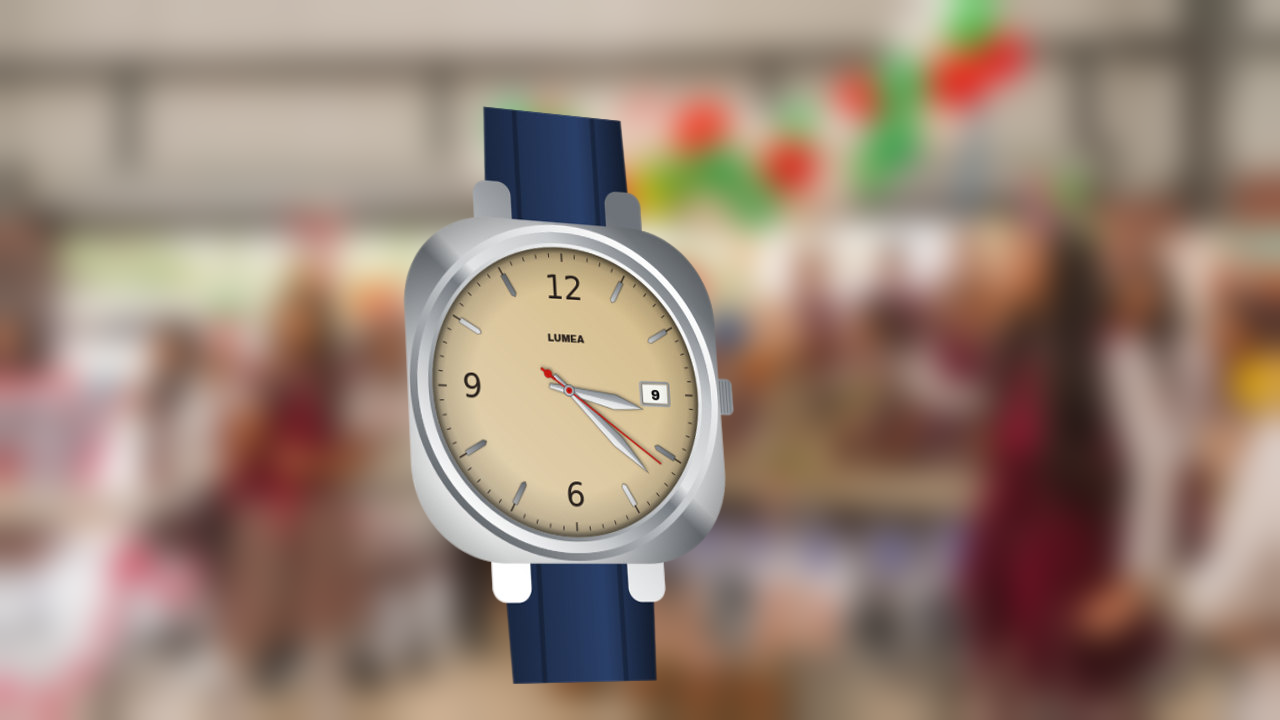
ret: {"hour": 3, "minute": 22, "second": 21}
